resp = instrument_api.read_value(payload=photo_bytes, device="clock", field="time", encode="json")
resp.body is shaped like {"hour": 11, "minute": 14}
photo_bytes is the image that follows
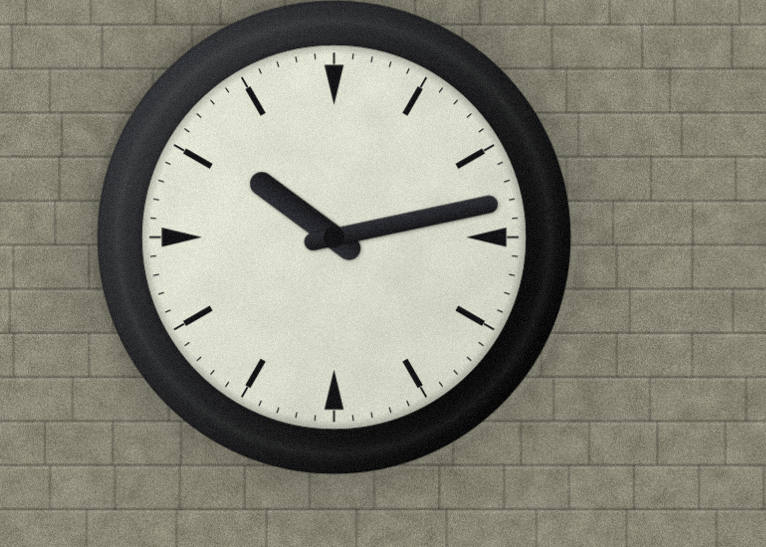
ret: {"hour": 10, "minute": 13}
